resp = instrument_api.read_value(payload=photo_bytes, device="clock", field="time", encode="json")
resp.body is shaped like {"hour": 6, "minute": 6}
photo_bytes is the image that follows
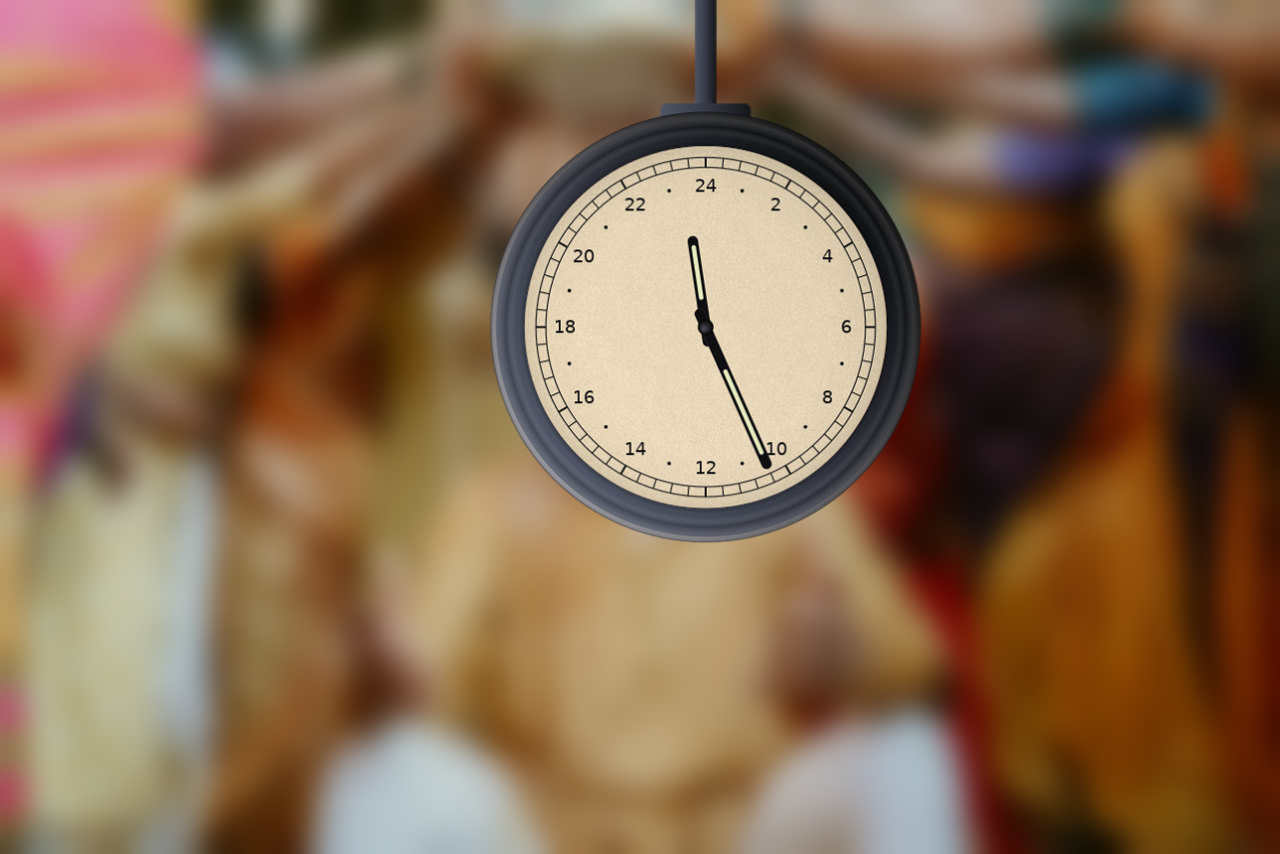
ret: {"hour": 23, "minute": 26}
